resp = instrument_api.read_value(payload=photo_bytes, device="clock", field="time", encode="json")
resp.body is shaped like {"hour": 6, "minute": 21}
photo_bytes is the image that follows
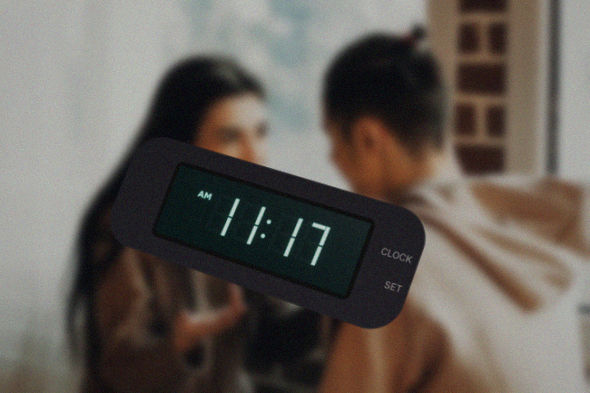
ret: {"hour": 11, "minute": 17}
